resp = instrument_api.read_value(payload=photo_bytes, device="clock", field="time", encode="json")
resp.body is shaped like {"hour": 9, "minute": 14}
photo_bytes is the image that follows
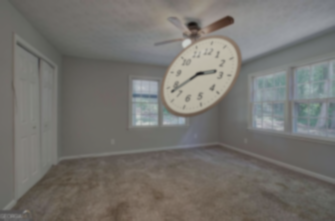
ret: {"hour": 2, "minute": 38}
